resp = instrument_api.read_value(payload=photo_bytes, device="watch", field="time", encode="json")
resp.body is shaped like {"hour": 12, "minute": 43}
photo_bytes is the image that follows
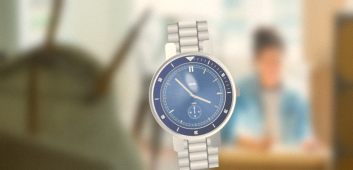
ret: {"hour": 3, "minute": 53}
